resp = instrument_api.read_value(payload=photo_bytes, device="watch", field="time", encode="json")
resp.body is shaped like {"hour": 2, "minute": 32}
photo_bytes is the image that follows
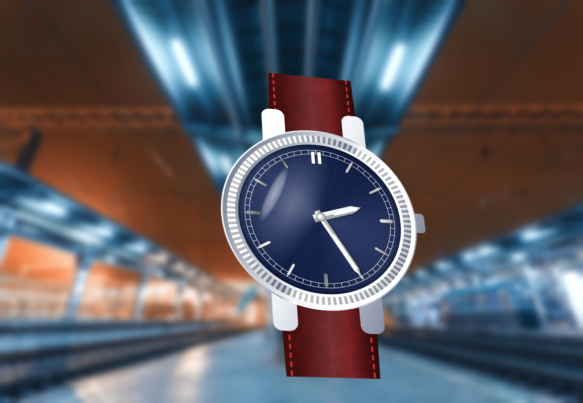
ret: {"hour": 2, "minute": 25}
